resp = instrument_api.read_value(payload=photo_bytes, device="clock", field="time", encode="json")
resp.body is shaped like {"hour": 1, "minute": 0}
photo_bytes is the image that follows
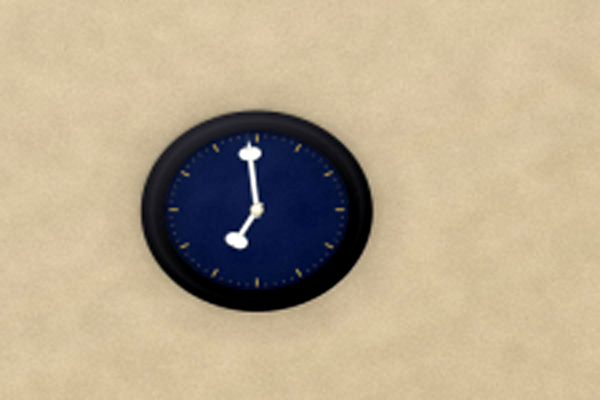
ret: {"hour": 6, "minute": 59}
